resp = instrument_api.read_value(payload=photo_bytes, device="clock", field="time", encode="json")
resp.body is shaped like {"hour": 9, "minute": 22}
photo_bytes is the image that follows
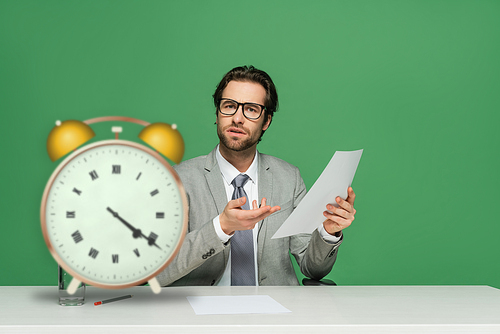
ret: {"hour": 4, "minute": 21}
